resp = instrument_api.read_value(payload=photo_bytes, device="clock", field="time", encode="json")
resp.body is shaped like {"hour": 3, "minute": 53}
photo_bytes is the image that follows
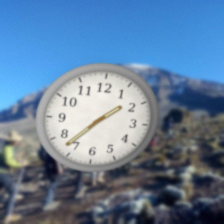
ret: {"hour": 1, "minute": 37}
